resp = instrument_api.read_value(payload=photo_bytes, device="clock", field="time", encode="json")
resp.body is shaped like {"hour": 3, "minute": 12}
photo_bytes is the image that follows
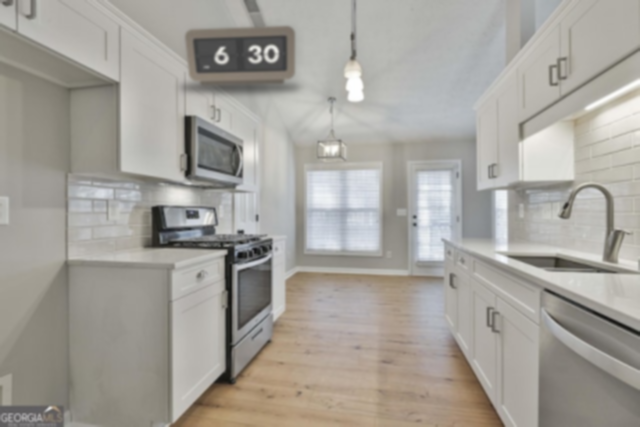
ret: {"hour": 6, "minute": 30}
